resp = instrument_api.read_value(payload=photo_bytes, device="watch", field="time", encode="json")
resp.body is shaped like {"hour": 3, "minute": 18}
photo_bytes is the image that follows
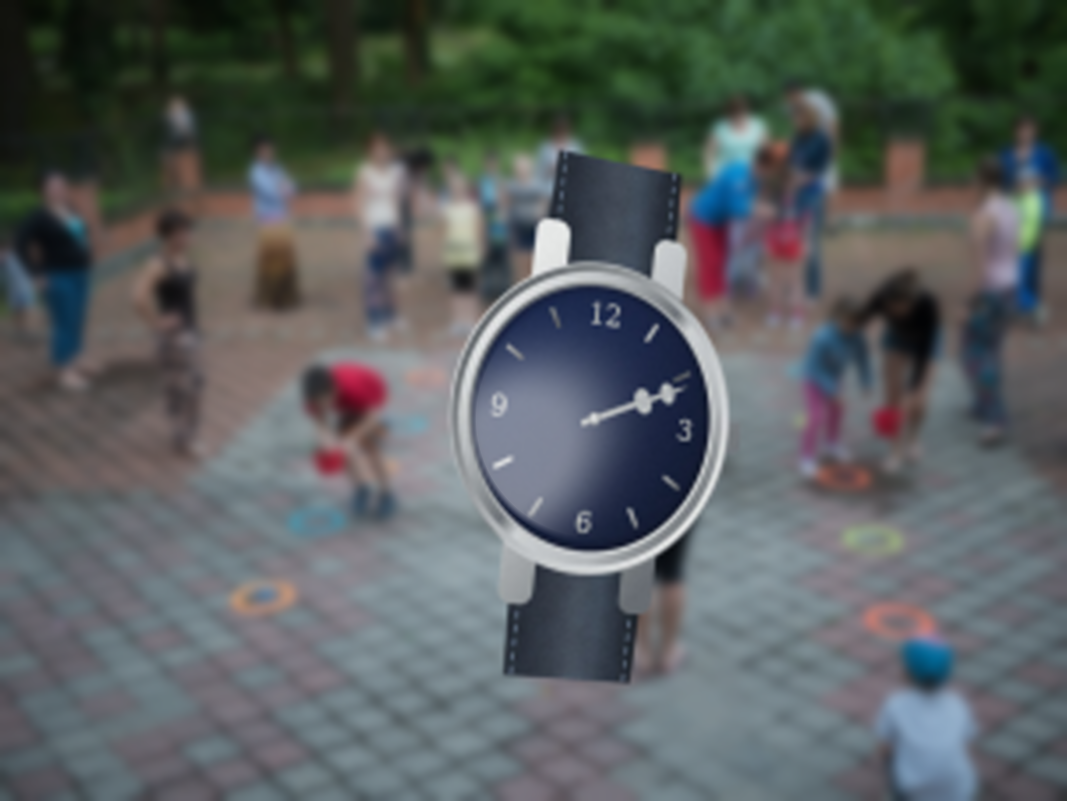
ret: {"hour": 2, "minute": 11}
